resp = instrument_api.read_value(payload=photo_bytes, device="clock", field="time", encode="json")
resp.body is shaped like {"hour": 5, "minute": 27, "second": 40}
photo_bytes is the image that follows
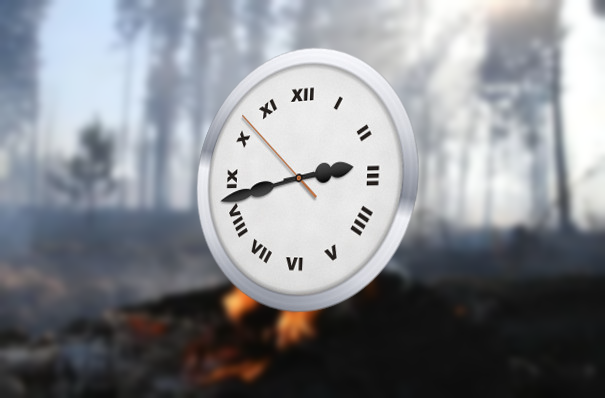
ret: {"hour": 2, "minute": 42, "second": 52}
